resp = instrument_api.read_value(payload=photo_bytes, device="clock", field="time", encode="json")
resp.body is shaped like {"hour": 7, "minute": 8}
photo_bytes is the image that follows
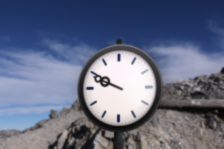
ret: {"hour": 9, "minute": 49}
